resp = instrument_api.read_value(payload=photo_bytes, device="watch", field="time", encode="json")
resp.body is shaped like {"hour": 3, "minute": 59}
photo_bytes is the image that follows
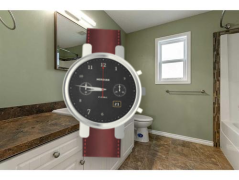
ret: {"hour": 8, "minute": 46}
